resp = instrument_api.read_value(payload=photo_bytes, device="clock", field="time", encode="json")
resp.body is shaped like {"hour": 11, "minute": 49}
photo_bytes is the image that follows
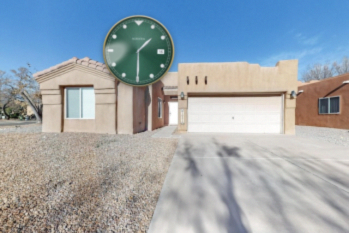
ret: {"hour": 1, "minute": 30}
